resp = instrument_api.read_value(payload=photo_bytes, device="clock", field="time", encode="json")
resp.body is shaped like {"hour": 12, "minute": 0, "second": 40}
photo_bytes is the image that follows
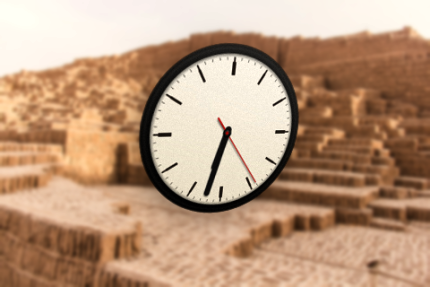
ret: {"hour": 6, "minute": 32, "second": 24}
